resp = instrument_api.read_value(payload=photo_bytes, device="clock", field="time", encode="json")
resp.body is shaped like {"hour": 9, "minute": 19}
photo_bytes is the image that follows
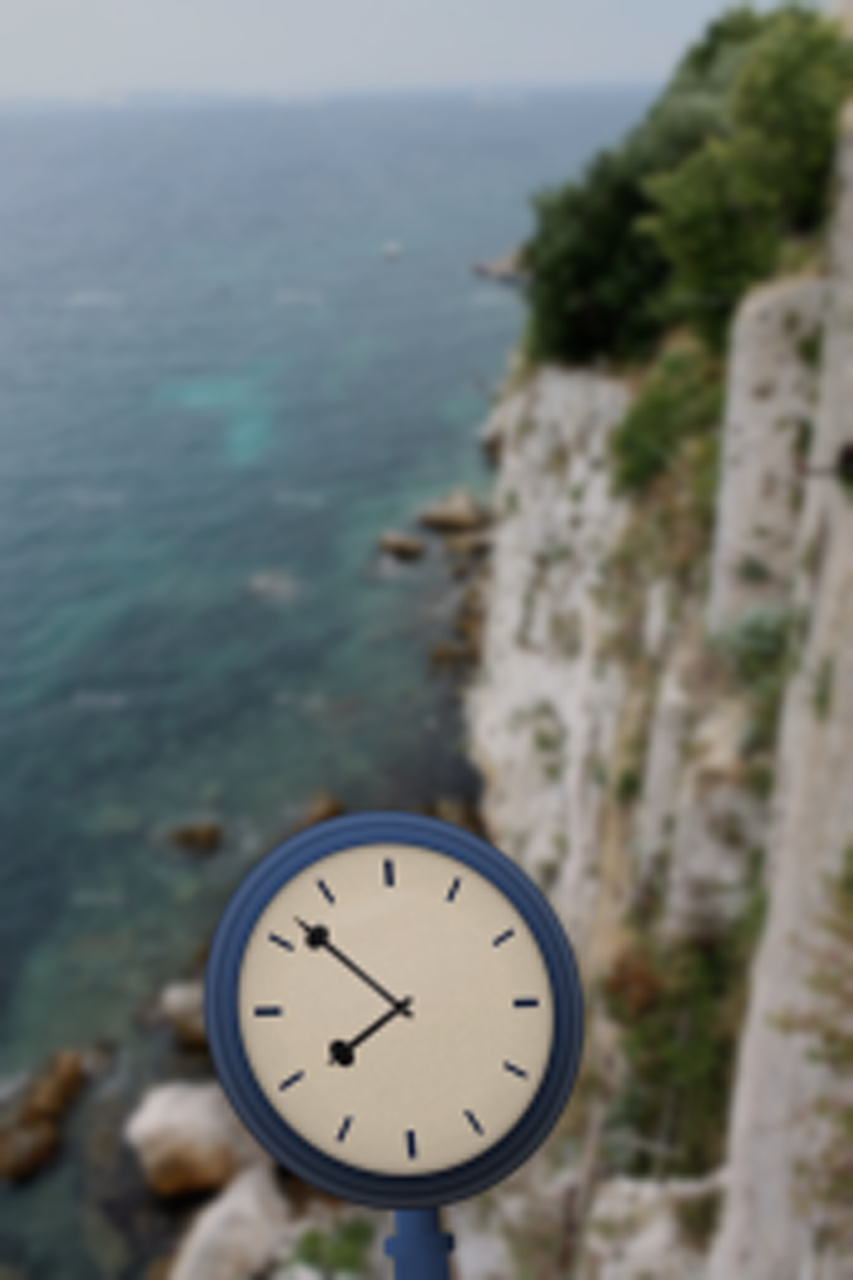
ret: {"hour": 7, "minute": 52}
